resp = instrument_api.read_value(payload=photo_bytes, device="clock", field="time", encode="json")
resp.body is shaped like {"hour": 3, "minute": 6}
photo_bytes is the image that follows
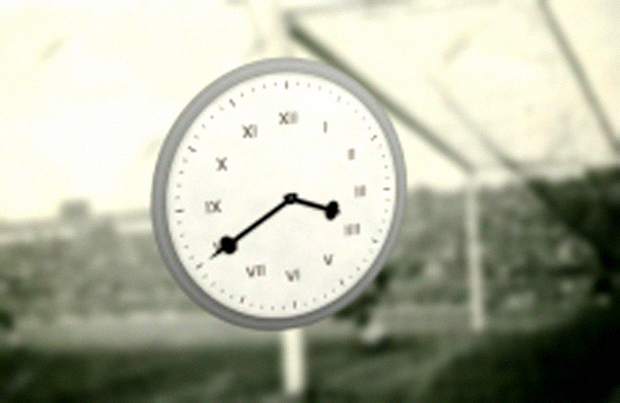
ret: {"hour": 3, "minute": 40}
